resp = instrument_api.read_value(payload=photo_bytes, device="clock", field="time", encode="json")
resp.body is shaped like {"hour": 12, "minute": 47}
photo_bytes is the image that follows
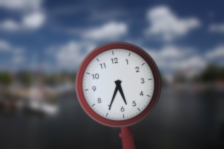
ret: {"hour": 5, "minute": 35}
